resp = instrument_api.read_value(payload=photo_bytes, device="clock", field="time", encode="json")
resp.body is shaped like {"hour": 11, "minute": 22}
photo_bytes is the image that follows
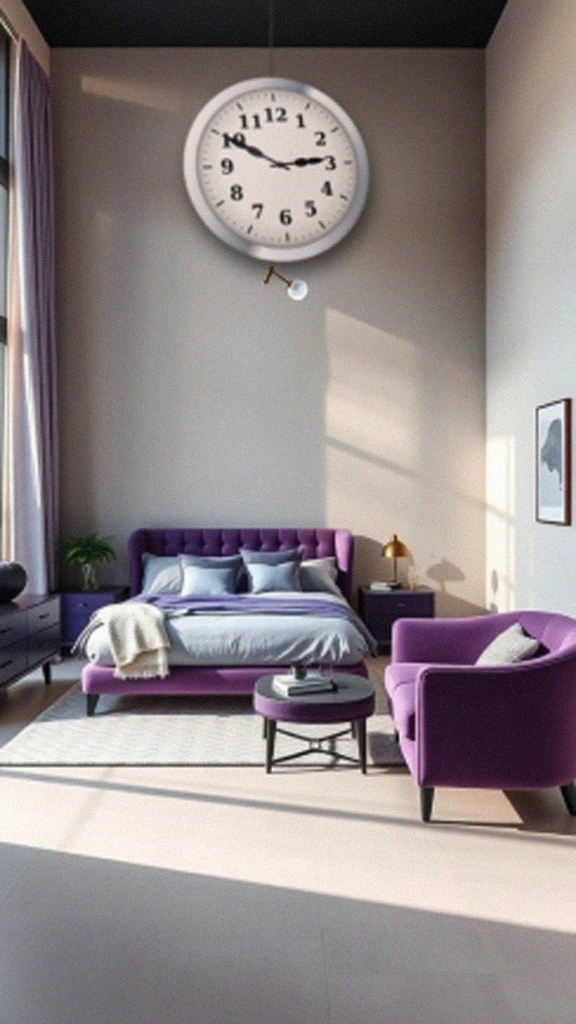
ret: {"hour": 2, "minute": 50}
